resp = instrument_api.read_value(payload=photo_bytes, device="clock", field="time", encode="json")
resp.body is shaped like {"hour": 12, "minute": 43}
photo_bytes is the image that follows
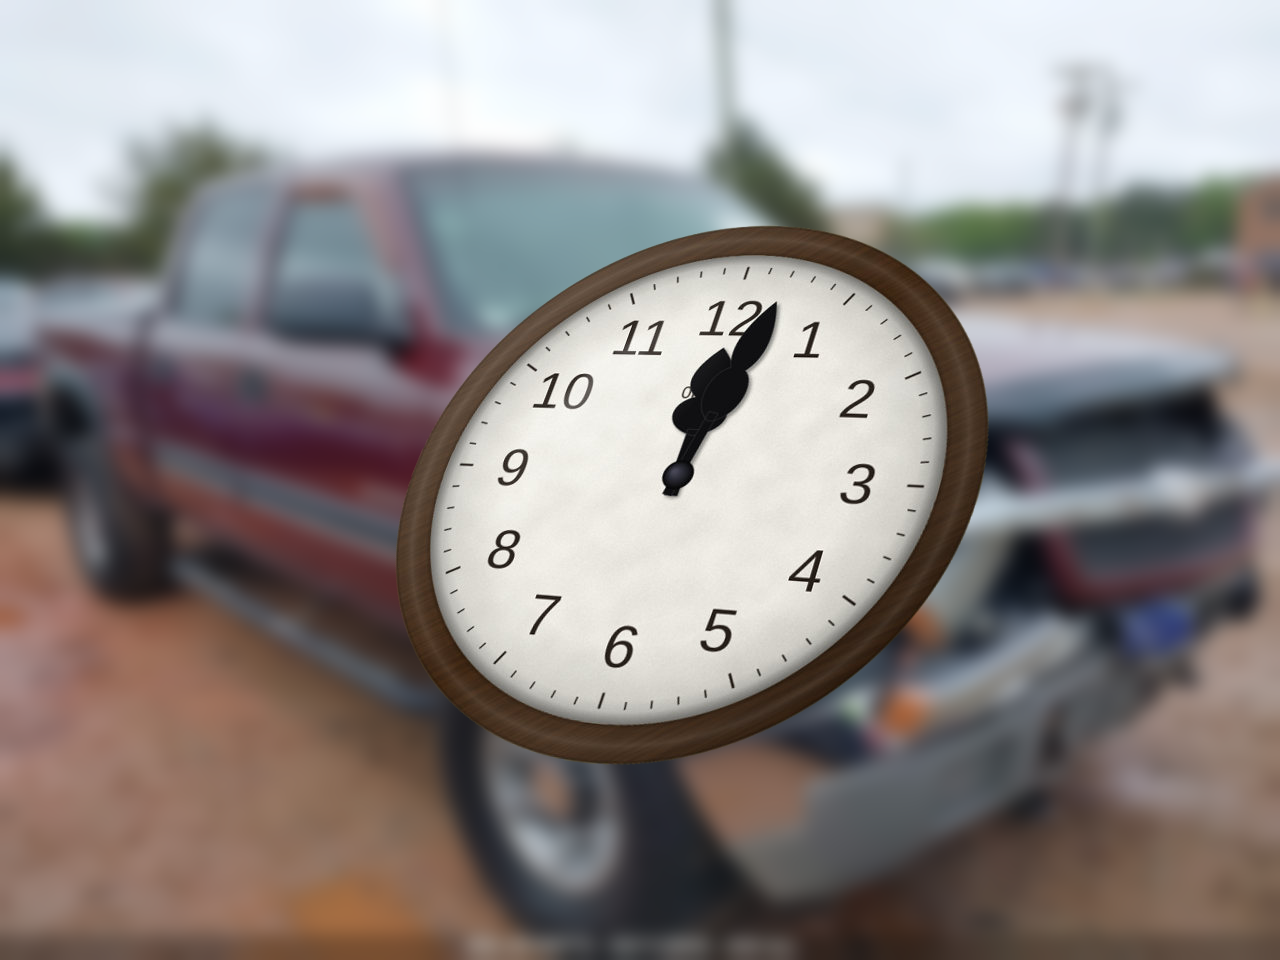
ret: {"hour": 12, "minute": 2}
